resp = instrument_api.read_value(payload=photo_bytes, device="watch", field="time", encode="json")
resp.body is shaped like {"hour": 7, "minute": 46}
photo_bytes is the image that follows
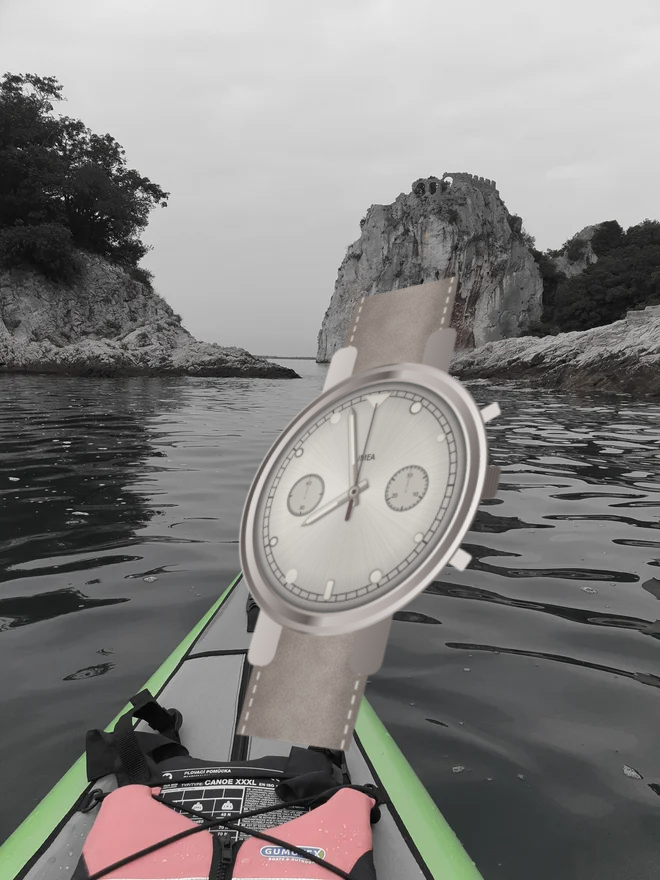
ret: {"hour": 7, "minute": 57}
